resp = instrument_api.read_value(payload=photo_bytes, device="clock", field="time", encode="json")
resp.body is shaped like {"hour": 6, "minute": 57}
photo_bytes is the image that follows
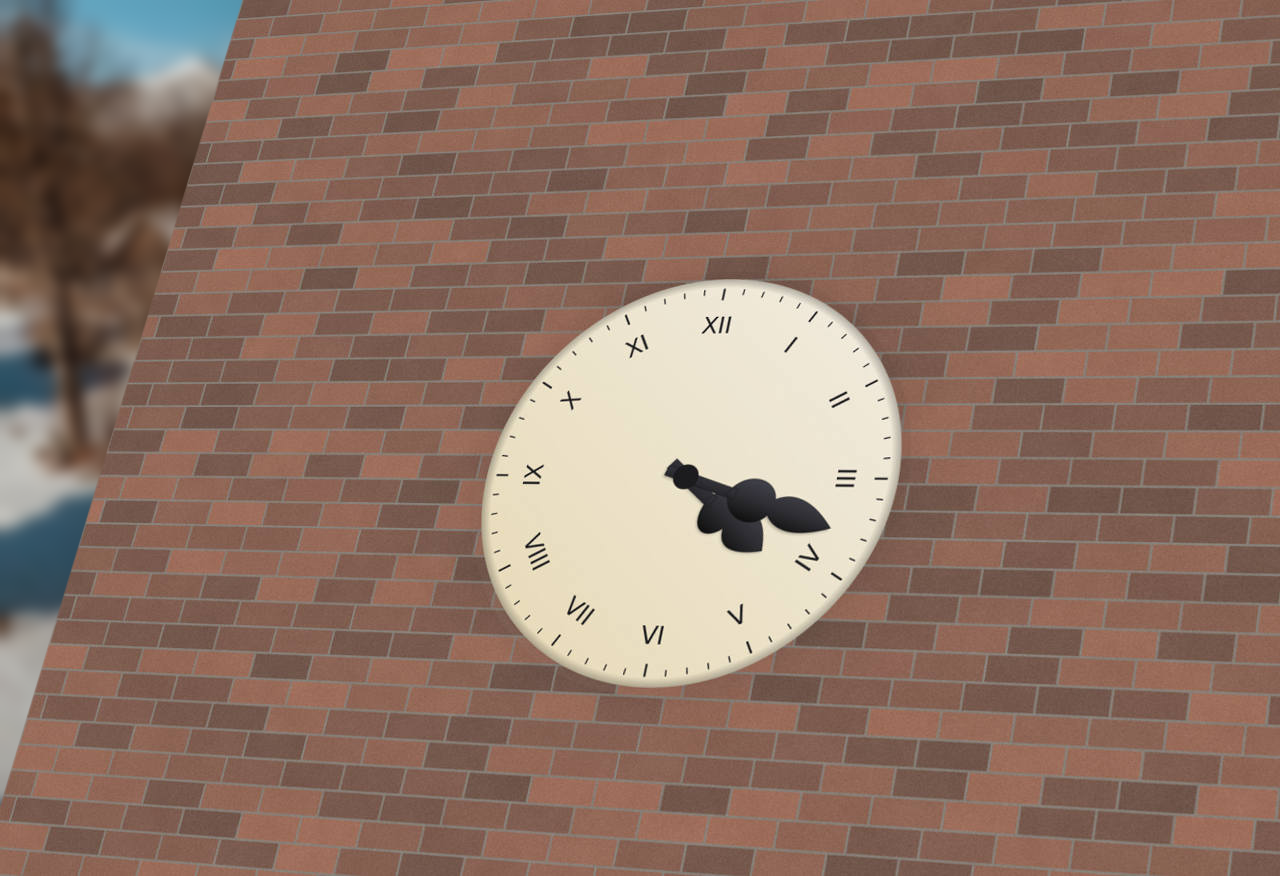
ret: {"hour": 4, "minute": 18}
